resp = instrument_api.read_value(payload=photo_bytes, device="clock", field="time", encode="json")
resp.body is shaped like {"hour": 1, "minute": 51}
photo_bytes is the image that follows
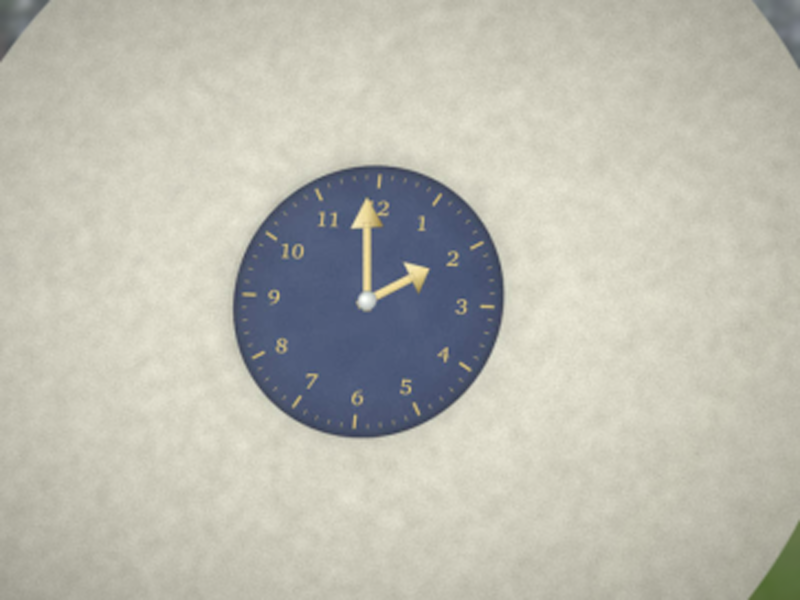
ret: {"hour": 1, "minute": 59}
